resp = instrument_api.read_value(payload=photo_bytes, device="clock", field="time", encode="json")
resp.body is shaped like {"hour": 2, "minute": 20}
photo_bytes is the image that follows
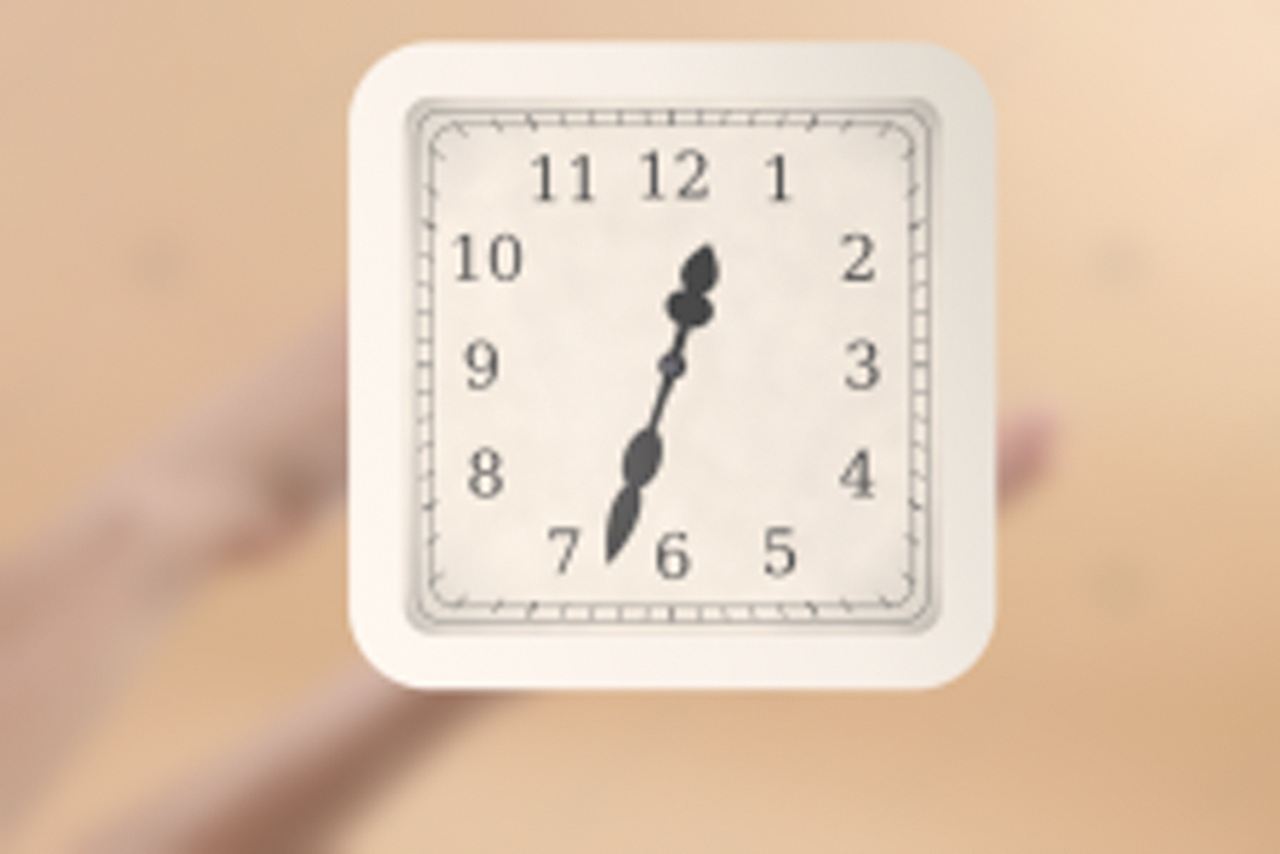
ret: {"hour": 12, "minute": 33}
